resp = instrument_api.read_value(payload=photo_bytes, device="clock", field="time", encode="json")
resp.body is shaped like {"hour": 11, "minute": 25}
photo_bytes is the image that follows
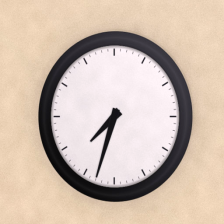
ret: {"hour": 7, "minute": 33}
